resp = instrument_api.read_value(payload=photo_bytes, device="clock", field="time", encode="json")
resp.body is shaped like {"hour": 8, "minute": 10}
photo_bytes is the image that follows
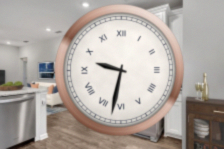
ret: {"hour": 9, "minute": 32}
